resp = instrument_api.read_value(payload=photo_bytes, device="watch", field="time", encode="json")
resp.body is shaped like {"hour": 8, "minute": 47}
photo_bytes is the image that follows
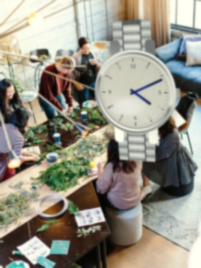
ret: {"hour": 4, "minute": 11}
